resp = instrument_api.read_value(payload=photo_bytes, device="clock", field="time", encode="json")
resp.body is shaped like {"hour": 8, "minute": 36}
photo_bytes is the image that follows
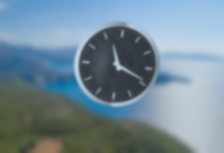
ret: {"hour": 11, "minute": 19}
